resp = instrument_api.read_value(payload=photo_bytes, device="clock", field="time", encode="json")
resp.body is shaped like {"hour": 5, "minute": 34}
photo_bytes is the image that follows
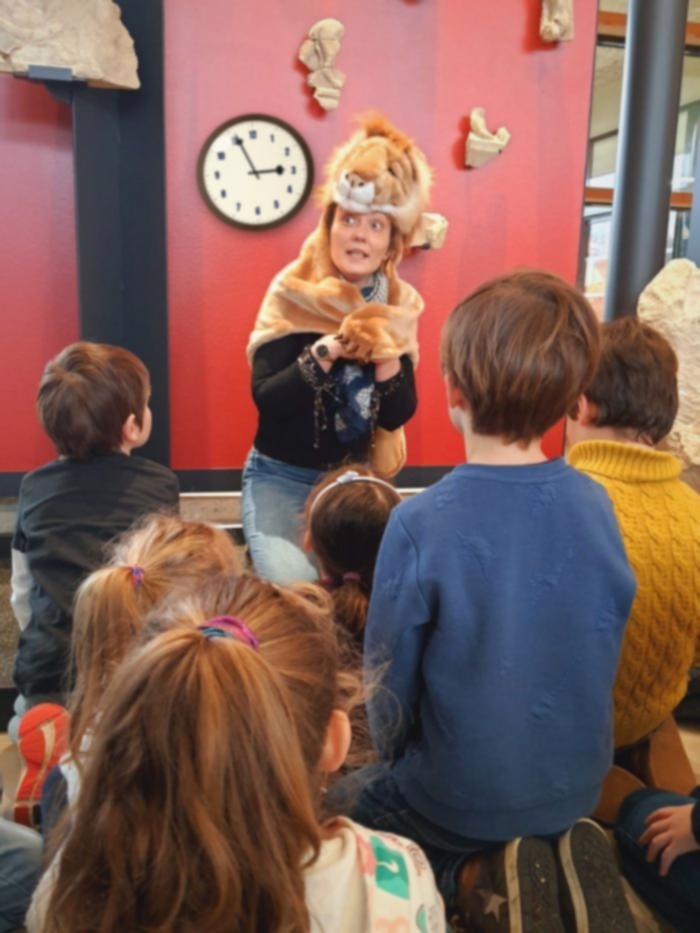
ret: {"hour": 2, "minute": 56}
